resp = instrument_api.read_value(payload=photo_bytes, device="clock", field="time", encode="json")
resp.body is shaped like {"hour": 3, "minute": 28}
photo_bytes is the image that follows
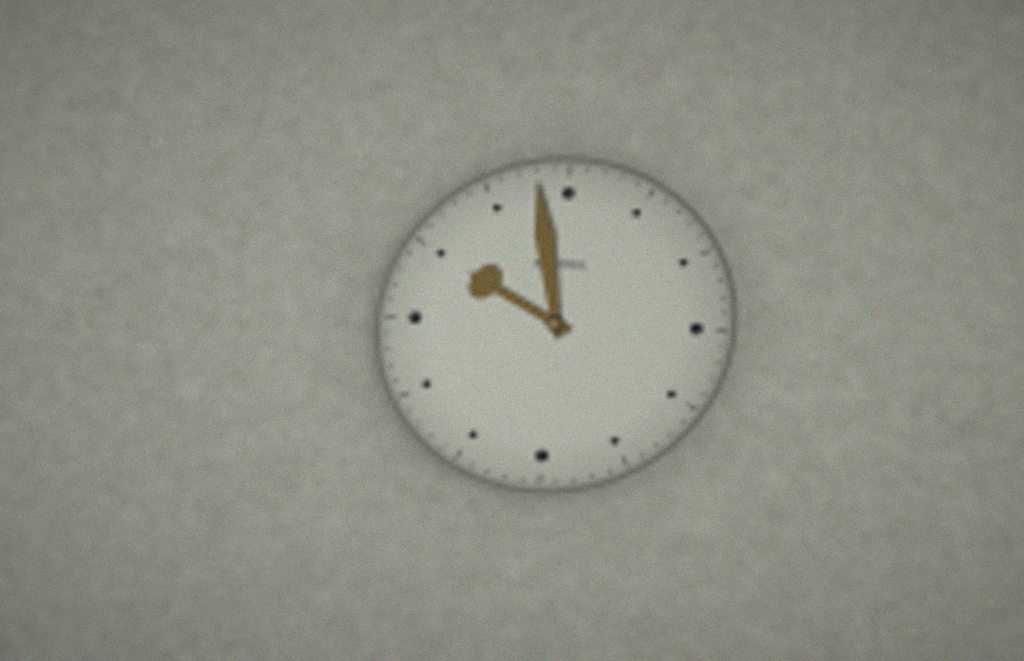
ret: {"hour": 9, "minute": 58}
